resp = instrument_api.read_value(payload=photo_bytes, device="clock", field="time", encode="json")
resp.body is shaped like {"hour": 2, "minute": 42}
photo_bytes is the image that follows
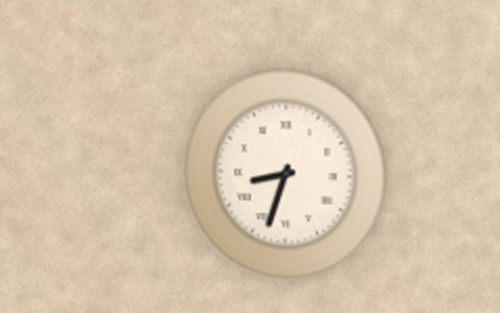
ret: {"hour": 8, "minute": 33}
